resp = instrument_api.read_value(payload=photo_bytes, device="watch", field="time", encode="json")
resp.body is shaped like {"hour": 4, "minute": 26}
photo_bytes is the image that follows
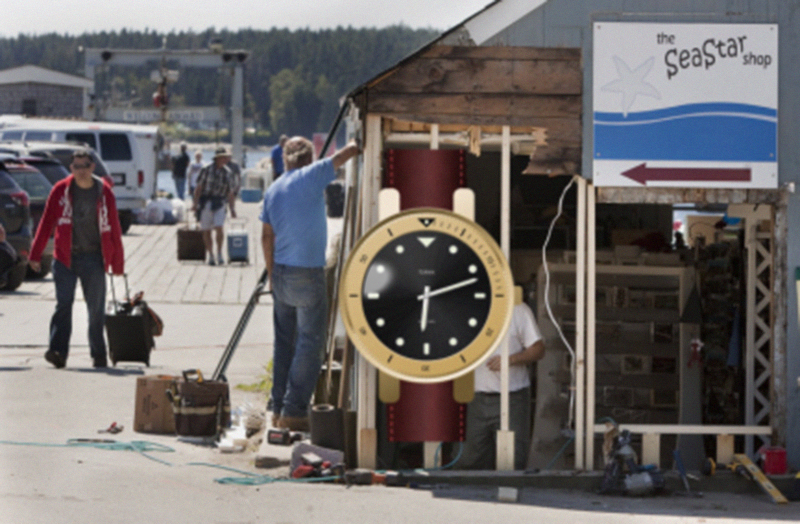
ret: {"hour": 6, "minute": 12}
